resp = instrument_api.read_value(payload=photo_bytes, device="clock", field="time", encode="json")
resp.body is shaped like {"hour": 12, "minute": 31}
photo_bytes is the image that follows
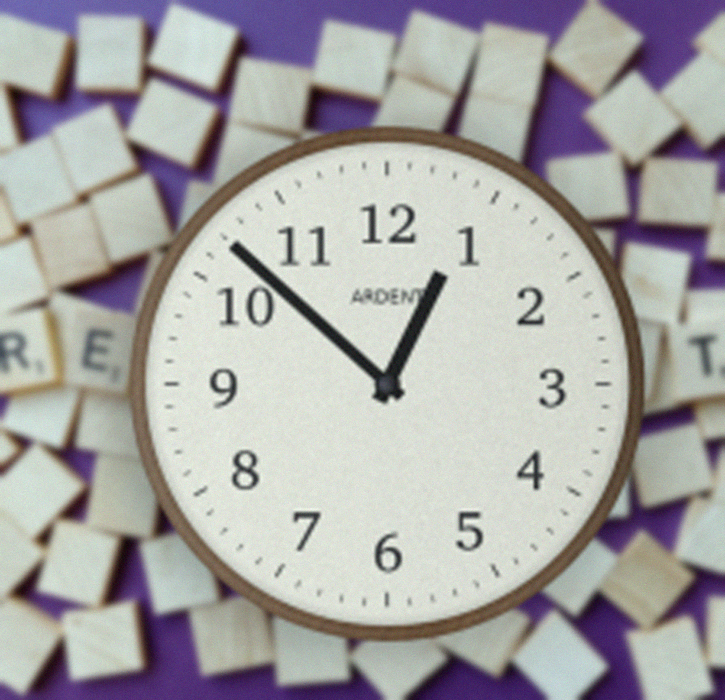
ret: {"hour": 12, "minute": 52}
